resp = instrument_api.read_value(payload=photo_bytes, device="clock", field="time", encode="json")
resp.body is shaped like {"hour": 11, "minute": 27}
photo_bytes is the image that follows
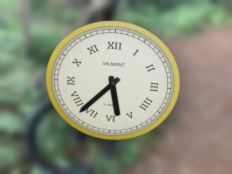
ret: {"hour": 5, "minute": 37}
